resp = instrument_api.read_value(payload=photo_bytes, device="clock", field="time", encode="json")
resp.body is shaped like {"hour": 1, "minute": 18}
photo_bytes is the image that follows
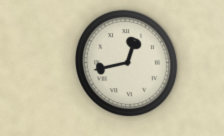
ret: {"hour": 12, "minute": 43}
